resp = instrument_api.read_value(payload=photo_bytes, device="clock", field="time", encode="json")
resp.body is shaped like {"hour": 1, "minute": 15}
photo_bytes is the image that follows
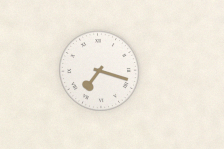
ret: {"hour": 7, "minute": 18}
